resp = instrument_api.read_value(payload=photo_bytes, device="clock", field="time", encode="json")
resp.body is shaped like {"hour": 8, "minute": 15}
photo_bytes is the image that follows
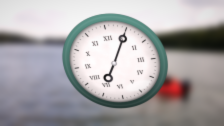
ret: {"hour": 7, "minute": 5}
